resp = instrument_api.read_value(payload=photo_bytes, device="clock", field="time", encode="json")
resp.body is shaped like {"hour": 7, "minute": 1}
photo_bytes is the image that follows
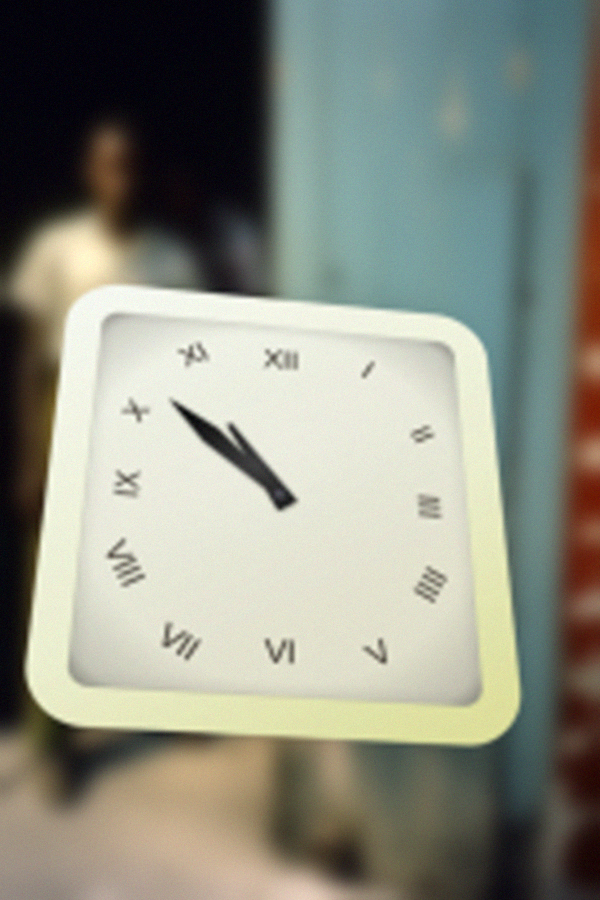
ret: {"hour": 10, "minute": 52}
